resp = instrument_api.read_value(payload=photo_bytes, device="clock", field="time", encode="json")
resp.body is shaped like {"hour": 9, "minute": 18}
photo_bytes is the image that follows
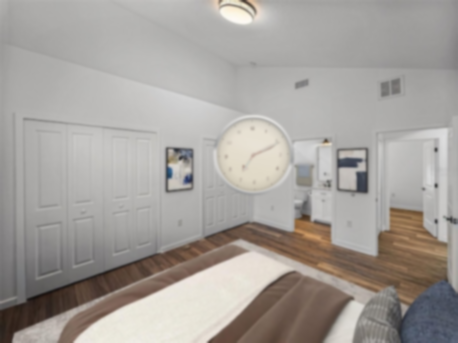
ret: {"hour": 7, "minute": 11}
